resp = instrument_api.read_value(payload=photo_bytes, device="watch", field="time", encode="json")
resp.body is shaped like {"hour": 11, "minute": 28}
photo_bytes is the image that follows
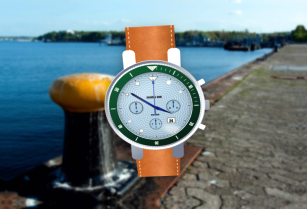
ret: {"hour": 3, "minute": 51}
